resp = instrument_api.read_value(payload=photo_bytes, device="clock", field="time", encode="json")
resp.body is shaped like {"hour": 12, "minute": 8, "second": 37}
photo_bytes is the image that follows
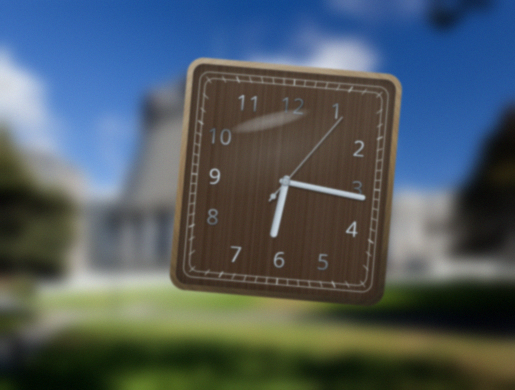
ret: {"hour": 6, "minute": 16, "second": 6}
